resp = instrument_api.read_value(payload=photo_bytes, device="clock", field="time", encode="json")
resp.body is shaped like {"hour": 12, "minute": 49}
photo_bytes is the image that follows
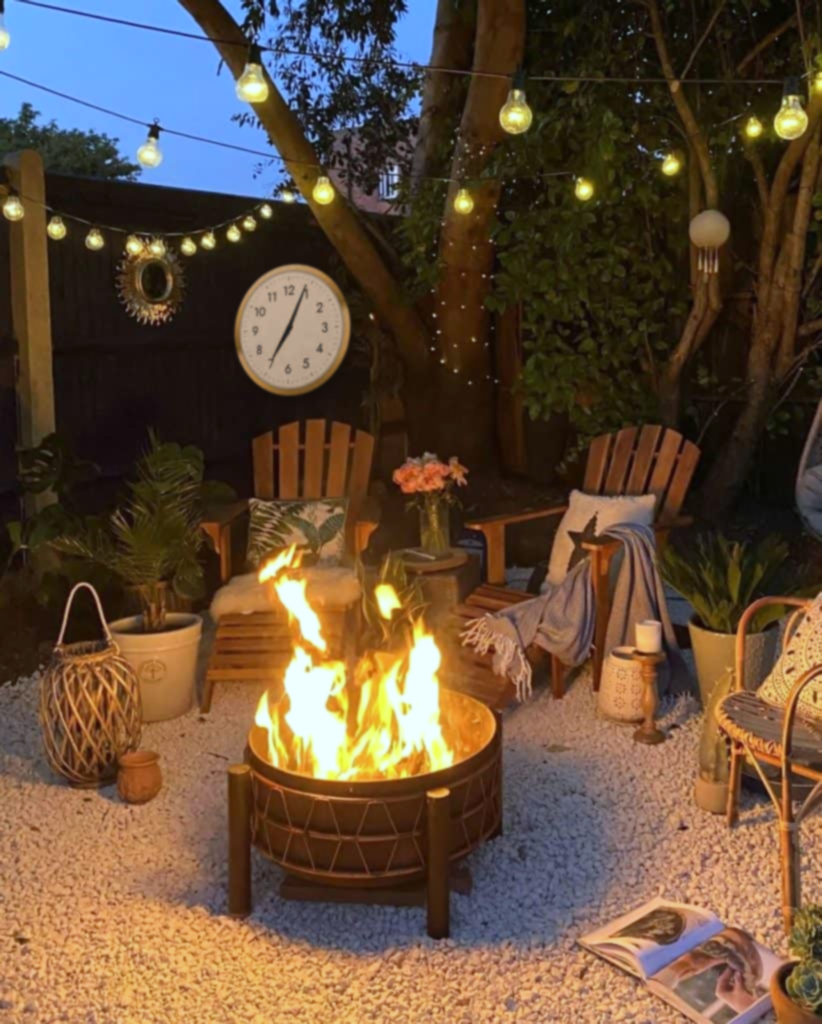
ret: {"hour": 7, "minute": 4}
